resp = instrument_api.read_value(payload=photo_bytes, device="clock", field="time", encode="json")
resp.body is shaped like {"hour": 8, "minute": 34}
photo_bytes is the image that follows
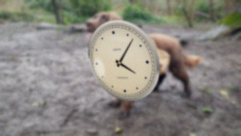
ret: {"hour": 4, "minute": 7}
